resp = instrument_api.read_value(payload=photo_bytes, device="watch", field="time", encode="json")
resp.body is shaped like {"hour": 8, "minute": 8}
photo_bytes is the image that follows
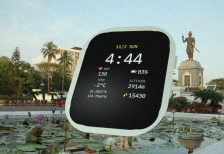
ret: {"hour": 4, "minute": 44}
